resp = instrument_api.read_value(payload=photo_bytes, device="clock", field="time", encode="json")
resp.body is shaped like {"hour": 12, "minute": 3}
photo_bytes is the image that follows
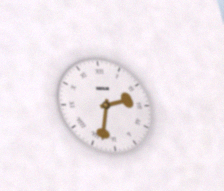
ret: {"hour": 2, "minute": 33}
